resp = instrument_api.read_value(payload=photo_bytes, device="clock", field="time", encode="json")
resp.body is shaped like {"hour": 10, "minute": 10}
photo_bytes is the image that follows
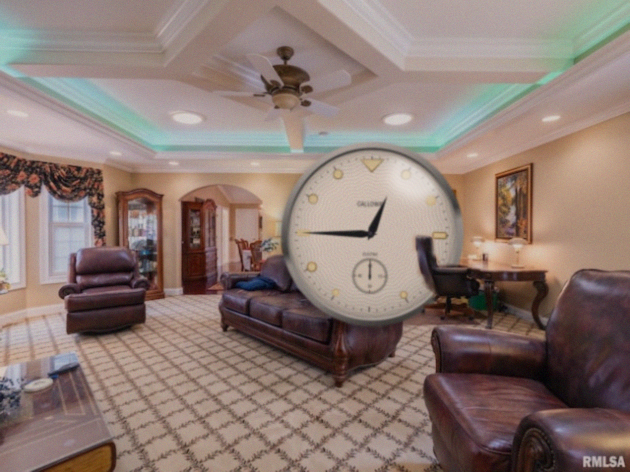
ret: {"hour": 12, "minute": 45}
